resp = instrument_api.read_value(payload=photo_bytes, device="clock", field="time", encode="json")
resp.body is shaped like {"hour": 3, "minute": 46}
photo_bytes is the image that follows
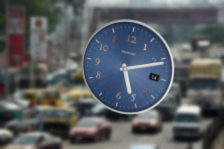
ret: {"hour": 5, "minute": 11}
